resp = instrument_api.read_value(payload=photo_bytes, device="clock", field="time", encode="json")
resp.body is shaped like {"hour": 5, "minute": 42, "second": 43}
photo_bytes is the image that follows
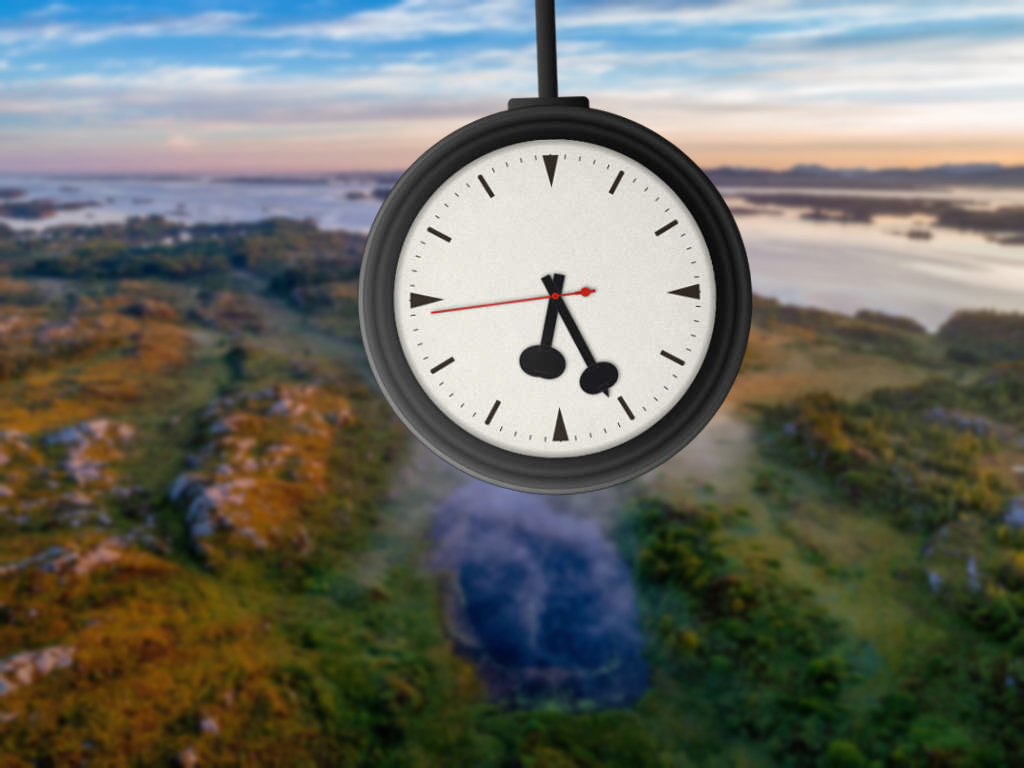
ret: {"hour": 6, "minute": 25, "second": 44}
